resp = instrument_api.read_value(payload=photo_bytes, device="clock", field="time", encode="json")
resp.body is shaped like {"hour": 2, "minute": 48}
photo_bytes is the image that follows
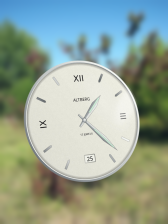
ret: {"hour": 1, "minute": 23}
